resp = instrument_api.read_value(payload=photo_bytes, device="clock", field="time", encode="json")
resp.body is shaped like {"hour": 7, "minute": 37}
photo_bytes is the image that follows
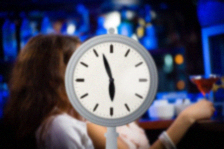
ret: {"hour": 5, "minute": 57}
